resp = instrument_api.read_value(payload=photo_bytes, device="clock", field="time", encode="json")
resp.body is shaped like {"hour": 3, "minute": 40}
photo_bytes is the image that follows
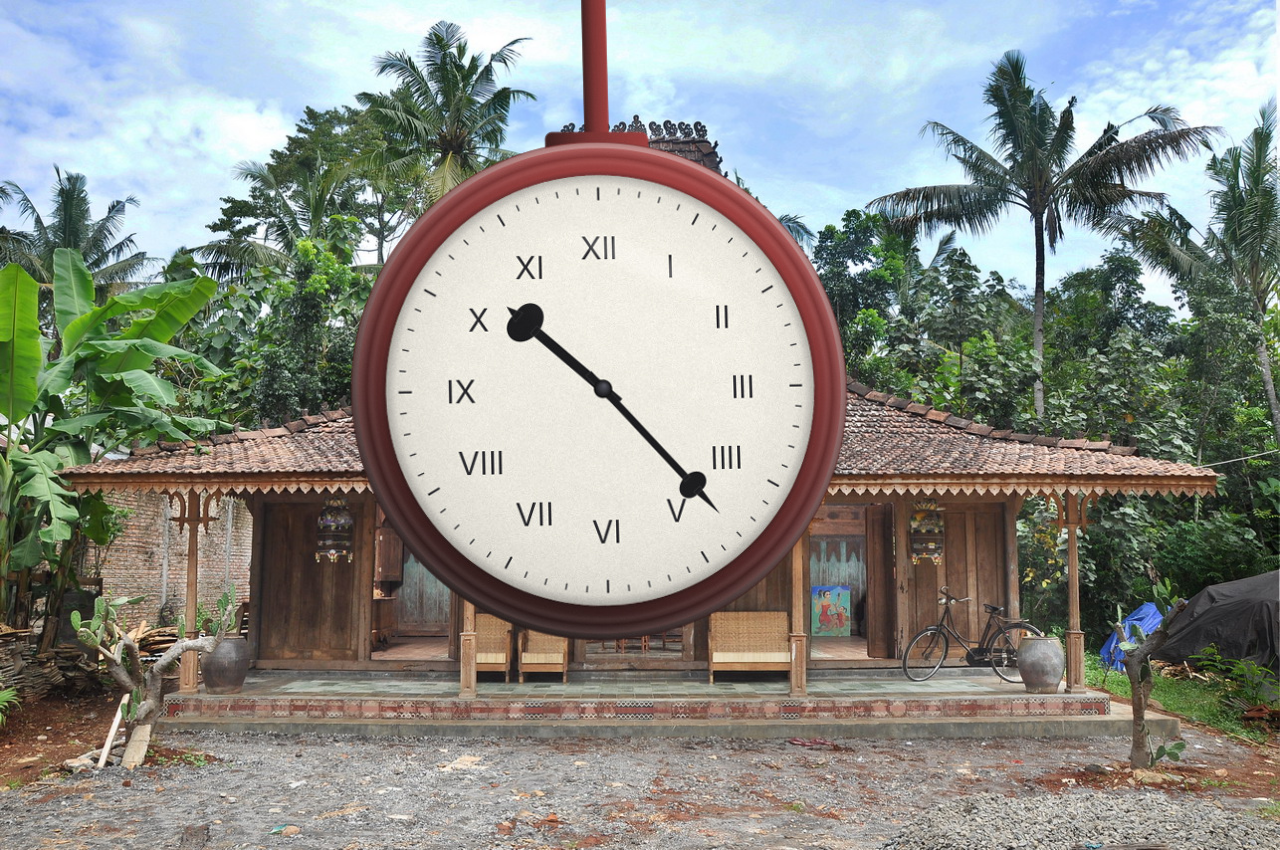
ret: {"hour": 10, "minute": 23}
